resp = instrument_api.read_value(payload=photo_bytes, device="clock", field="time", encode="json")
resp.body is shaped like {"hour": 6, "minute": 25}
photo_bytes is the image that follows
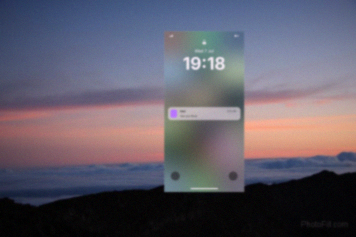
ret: {"hour": 19, "minute": 18}
